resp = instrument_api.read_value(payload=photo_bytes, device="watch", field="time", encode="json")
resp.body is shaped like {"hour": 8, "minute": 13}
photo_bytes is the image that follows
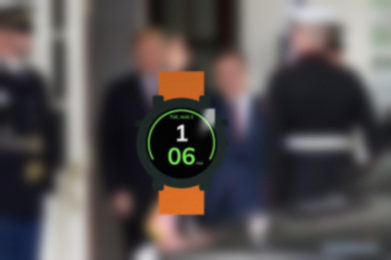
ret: {"hour": 1, "minute": 6}
